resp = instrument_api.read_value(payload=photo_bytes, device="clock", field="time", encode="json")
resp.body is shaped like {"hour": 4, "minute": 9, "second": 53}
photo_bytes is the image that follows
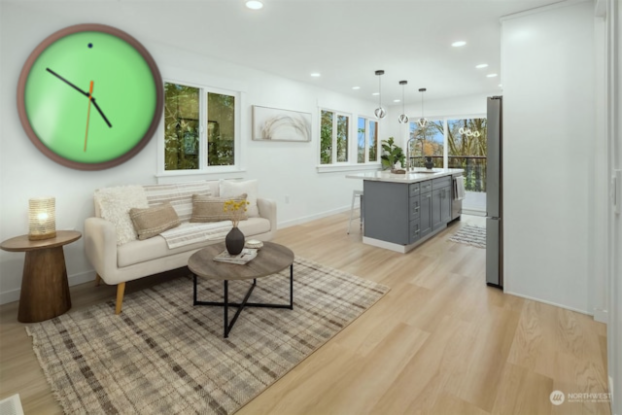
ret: {"hour": 4, "minute": 50, "second": 31}
